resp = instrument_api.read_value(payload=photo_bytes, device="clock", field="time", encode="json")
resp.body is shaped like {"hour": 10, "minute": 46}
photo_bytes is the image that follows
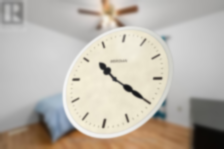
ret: {"hour": 10, "minute": 20}
